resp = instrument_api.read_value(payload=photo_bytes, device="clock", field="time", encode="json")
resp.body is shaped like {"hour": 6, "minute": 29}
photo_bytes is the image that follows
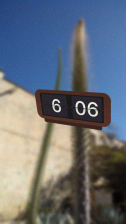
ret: {"hour": 6, "minute": 6}
